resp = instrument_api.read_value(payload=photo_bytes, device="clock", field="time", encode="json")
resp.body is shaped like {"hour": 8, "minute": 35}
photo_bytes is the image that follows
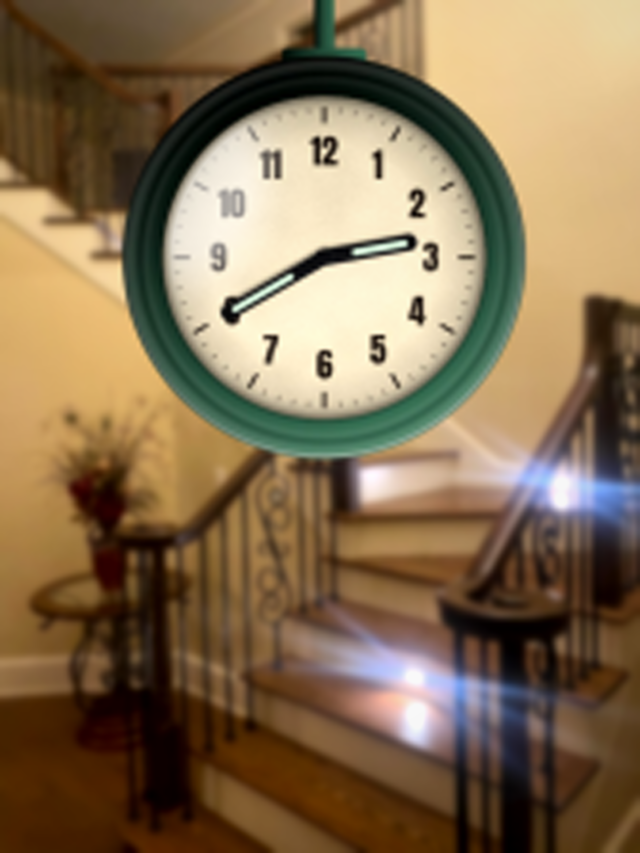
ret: {"hour": 2, "minute": 40}
